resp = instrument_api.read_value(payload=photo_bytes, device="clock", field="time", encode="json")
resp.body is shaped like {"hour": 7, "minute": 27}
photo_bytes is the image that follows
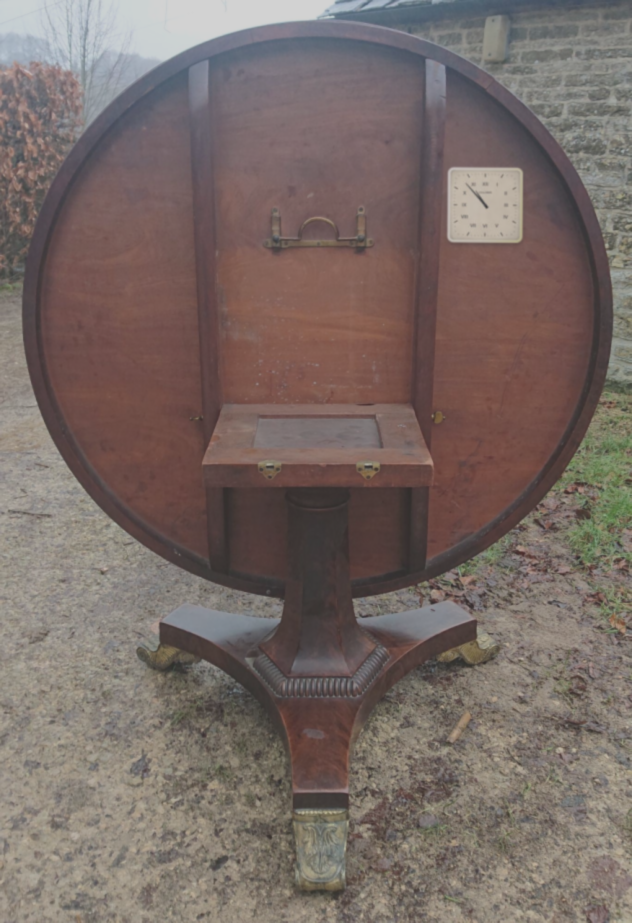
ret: {"hour": 10, "minute": 53}
